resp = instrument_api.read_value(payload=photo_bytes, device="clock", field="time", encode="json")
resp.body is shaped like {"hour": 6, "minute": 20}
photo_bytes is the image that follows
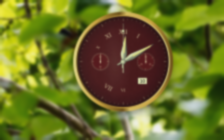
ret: {"hour": 12, "minute": 10}
